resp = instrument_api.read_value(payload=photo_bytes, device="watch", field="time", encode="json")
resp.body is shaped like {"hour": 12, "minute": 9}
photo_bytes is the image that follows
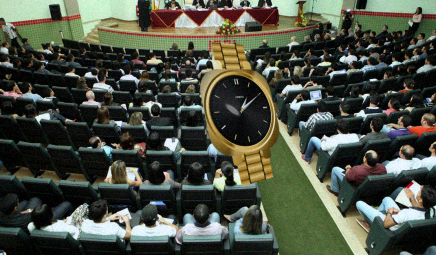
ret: {"hour": 1, "minute": 10}
